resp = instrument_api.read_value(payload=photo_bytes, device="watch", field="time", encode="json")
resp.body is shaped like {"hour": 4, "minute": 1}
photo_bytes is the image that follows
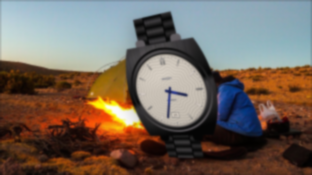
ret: {"hour": 3, "minute": 33}
